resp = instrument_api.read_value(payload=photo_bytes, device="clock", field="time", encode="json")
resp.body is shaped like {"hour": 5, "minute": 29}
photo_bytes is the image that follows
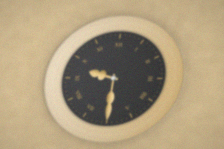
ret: {"hour": 9, "minute": 30}
